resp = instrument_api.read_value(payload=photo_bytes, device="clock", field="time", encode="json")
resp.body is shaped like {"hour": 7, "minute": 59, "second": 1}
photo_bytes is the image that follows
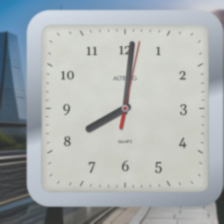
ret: {"hour": 8, "minute": 1, "second": 2}
